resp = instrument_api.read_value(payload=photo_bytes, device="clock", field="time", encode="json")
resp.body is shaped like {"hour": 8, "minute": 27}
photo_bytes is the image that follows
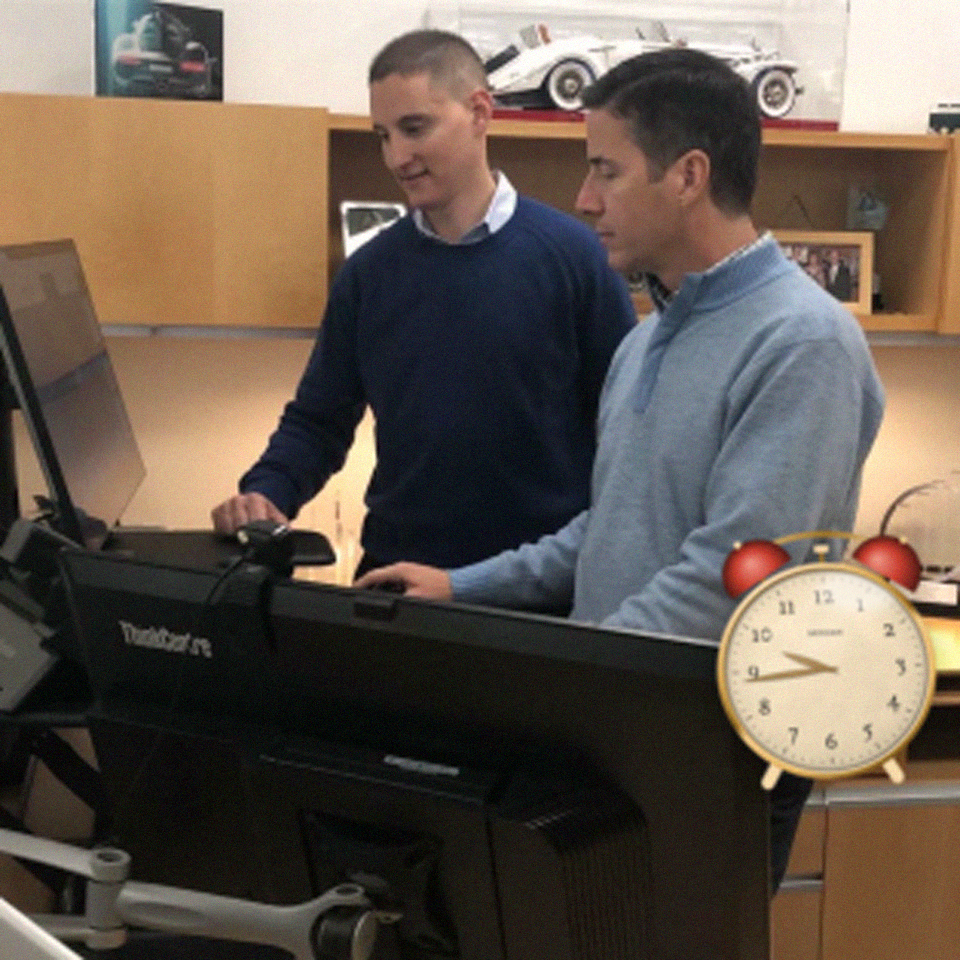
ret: {"hour": 9, "minute": 44}
